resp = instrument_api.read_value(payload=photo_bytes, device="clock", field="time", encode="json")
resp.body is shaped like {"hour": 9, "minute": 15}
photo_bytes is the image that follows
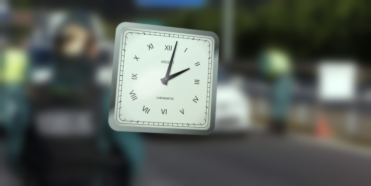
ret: {"hour": 2, "minute": 2}
